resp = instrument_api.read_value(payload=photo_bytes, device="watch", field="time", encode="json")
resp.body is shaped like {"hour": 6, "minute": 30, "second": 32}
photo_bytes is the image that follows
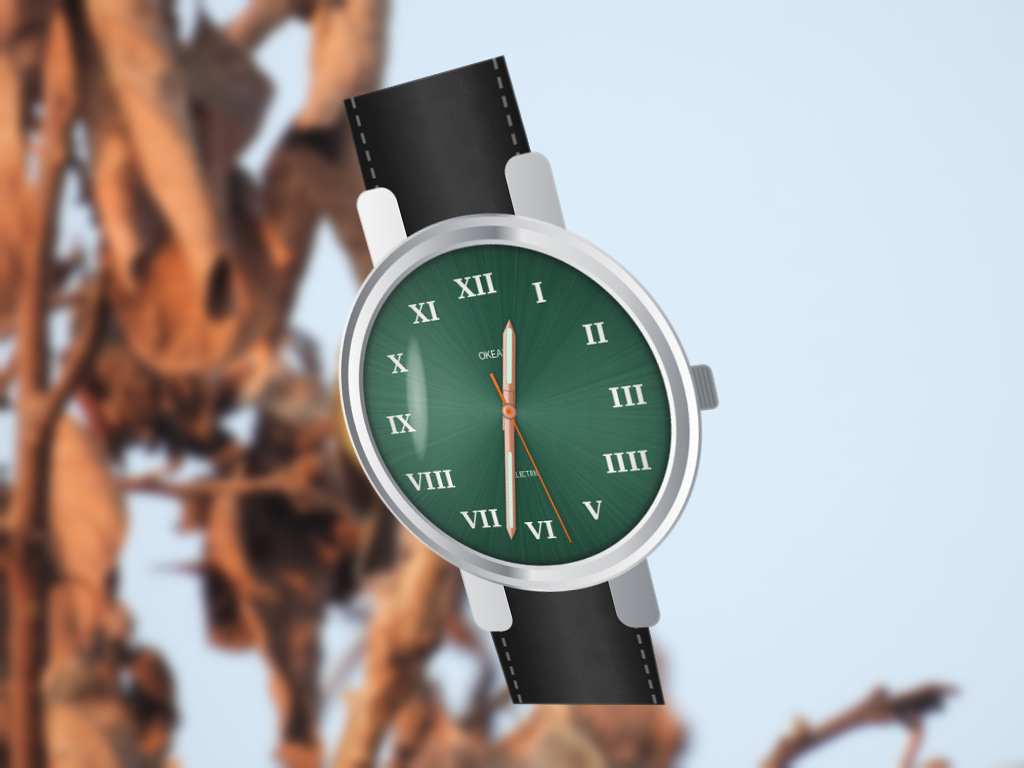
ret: {"hour": 12, "minute": 32, "second": 28}
